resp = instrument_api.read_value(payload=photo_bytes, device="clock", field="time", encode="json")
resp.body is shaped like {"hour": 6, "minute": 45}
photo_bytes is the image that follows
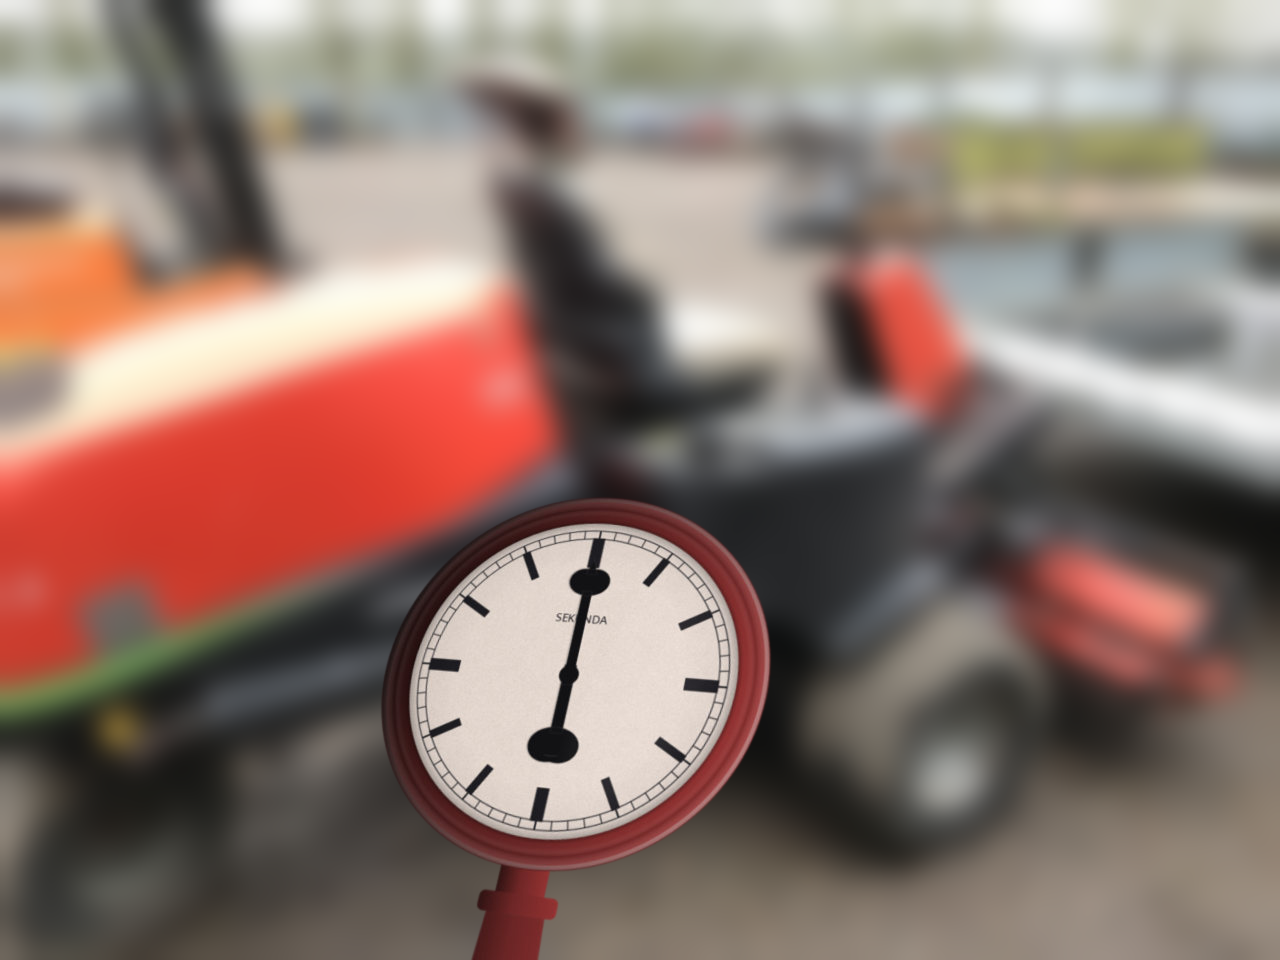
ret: {"hour": 6, "minute": 0}
